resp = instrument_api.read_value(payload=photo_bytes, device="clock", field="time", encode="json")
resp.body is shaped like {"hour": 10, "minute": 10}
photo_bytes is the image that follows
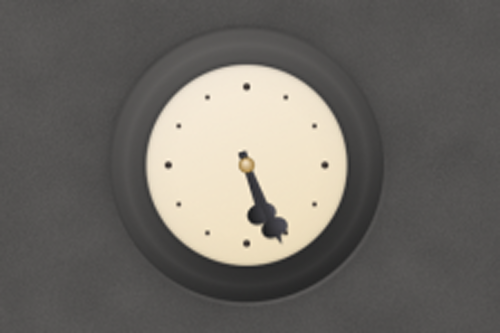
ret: {"hour": 5, "minute": 26}
